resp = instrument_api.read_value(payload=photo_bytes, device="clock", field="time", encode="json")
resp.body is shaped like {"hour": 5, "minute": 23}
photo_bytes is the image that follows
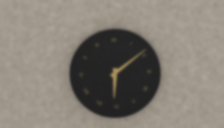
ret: {"hour": 6, "minute": 9}
